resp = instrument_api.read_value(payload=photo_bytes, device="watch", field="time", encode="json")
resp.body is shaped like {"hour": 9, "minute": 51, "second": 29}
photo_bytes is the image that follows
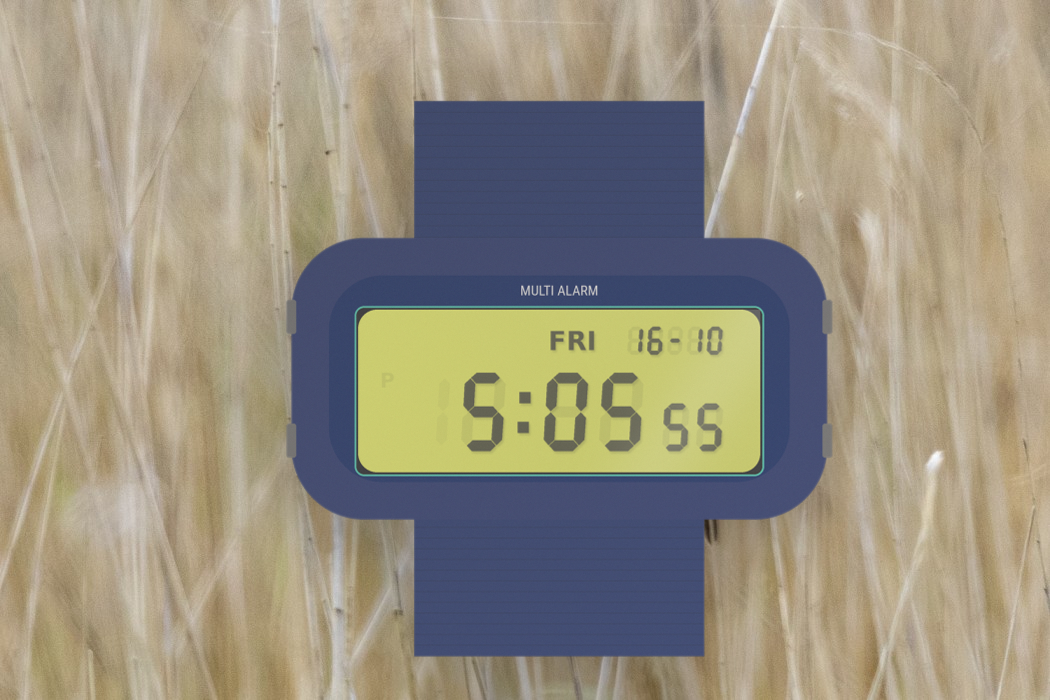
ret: {"hour": 5, "minute": 5, "second": 55}
